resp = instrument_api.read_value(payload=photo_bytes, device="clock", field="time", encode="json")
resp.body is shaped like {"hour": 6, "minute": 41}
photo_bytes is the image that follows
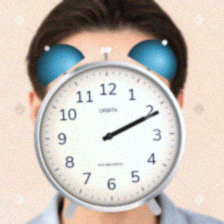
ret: {"hour": 2, "minute": 11}
